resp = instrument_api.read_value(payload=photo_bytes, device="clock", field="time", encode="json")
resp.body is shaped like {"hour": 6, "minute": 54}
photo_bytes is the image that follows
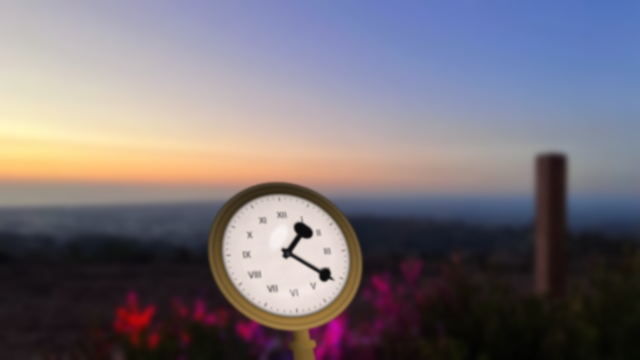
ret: {"hour": 1, "minute": 21}
